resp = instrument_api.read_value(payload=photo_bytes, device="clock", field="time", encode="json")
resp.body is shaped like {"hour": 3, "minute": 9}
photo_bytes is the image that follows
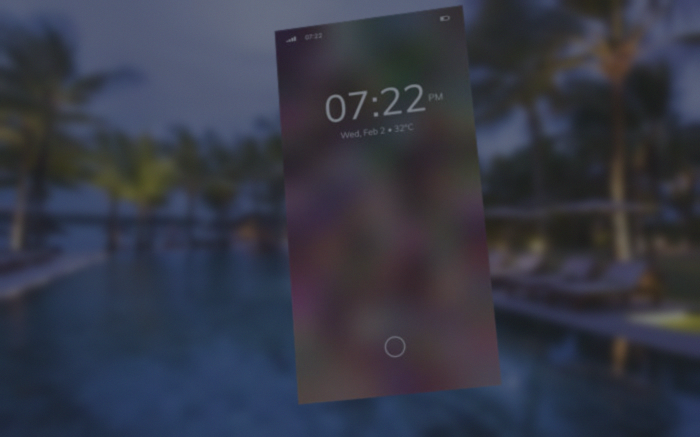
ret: {"hour": 7, "minute": 22}
